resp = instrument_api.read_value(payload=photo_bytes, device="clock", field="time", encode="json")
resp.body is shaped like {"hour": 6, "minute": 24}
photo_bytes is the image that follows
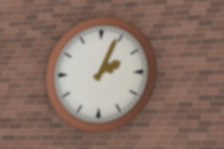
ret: {"hour": 2, "minute": 4}
